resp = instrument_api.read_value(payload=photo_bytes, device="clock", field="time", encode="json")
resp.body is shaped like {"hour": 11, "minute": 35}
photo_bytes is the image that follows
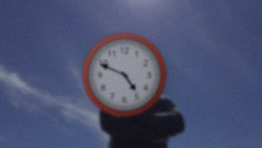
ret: {"hour": 4, "minute": 49}
